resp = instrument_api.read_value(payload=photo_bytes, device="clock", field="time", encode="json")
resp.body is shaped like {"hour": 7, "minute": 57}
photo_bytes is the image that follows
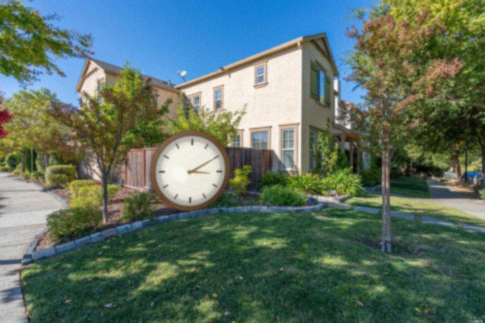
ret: {"hour": 3, "minute": 10}
